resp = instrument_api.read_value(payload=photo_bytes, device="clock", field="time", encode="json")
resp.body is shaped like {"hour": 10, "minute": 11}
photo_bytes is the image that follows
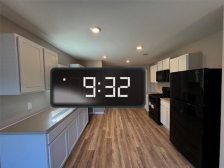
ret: {"hour": 9, "minute": 32}
